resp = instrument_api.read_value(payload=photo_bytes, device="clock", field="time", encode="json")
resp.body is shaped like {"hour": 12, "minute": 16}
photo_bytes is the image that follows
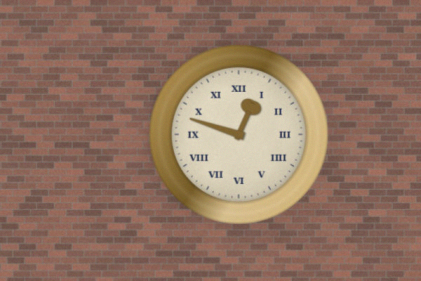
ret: {"hour": 12, "minute": 48}
